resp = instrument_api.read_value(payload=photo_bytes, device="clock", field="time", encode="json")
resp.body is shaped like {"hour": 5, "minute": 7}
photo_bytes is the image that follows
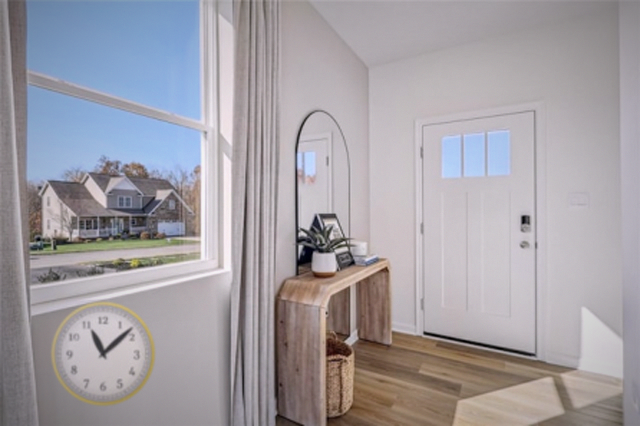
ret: {"hour": 11, "minute": 8}
